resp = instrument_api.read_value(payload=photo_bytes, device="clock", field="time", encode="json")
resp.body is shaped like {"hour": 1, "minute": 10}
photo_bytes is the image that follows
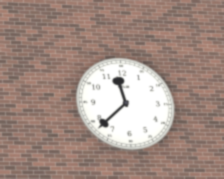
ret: {"hour": 11, "minute": 38}
